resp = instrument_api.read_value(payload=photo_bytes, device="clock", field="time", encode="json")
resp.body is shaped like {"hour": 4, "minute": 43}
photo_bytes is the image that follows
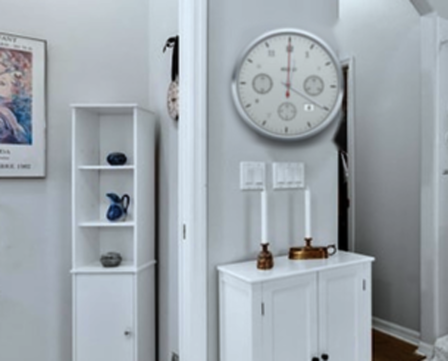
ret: {"hour": 12, "minute": 20}
